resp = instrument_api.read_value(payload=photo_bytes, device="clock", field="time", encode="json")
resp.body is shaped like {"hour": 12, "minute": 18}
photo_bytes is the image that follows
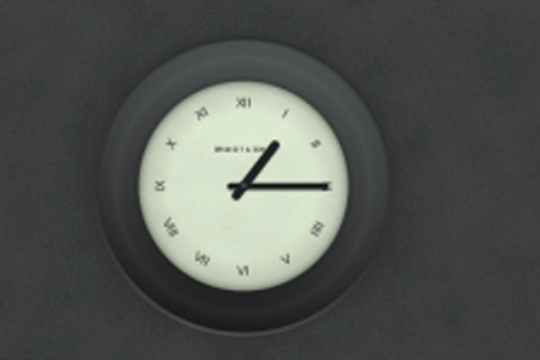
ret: {"hour": 1, "minute": 15}
